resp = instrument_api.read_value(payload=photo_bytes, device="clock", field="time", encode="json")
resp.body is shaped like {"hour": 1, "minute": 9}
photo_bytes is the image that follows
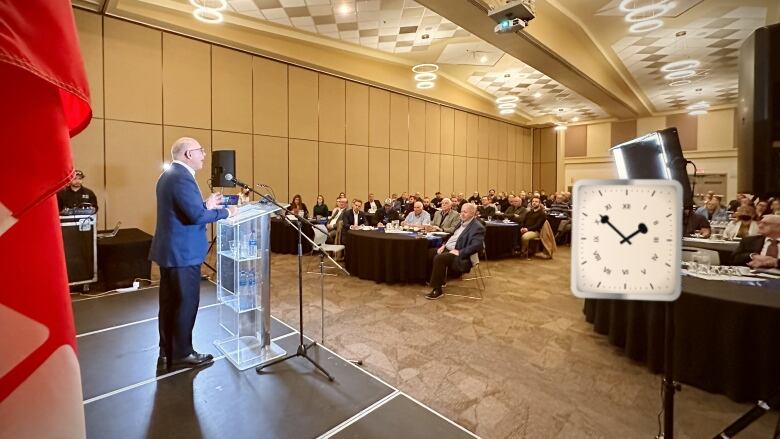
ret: {"hour": 1, "minute": 52}
